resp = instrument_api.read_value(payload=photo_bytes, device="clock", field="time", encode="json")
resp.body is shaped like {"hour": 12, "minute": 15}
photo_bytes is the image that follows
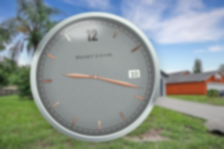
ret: {"hour": 9, "minute": 18}
